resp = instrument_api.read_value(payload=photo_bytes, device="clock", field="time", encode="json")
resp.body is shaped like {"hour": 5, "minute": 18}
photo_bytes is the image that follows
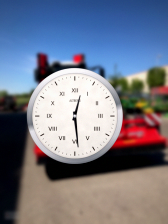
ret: {"hour": 12, "minute": 29}
